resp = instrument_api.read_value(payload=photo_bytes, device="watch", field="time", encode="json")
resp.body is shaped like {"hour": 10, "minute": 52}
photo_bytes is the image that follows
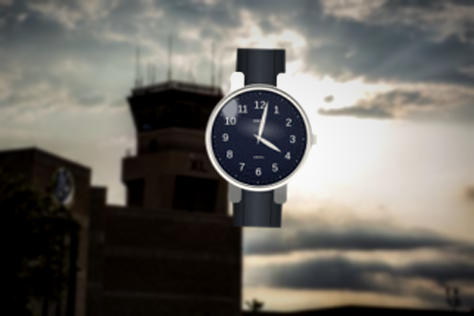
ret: {"hour": 4, "minute": 2}
